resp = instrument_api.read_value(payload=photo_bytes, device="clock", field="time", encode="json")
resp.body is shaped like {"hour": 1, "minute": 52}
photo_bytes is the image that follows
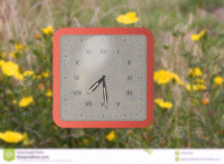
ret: {"hour": 7, "minute": 29}
